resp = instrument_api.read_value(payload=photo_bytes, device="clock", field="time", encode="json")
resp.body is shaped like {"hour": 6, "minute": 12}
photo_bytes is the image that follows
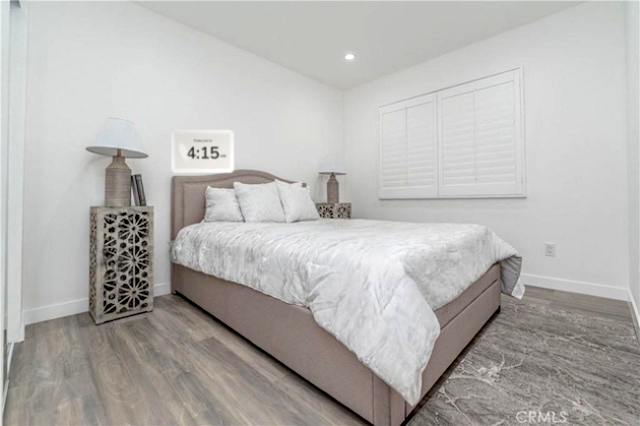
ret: {"hour": 4, "minute": 15}
